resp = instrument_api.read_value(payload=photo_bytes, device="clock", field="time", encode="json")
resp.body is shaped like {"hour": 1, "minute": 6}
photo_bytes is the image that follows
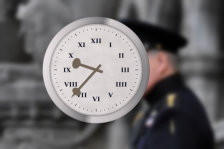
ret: {"hour": 9, "minute": 37}
